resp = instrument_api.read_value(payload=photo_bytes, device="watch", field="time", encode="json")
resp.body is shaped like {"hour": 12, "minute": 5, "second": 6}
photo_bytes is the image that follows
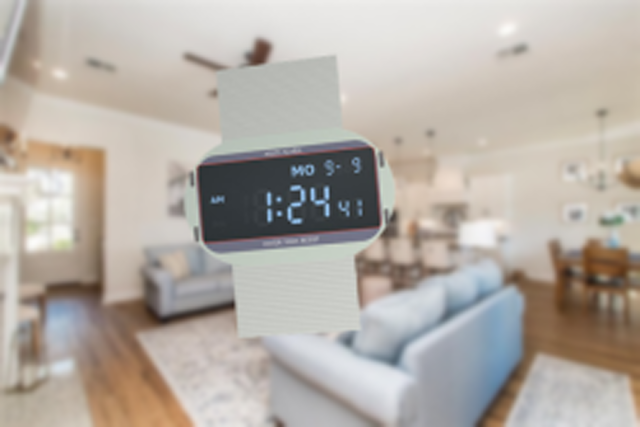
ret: {"hour": 1, "minute": 24, "second": 41}
